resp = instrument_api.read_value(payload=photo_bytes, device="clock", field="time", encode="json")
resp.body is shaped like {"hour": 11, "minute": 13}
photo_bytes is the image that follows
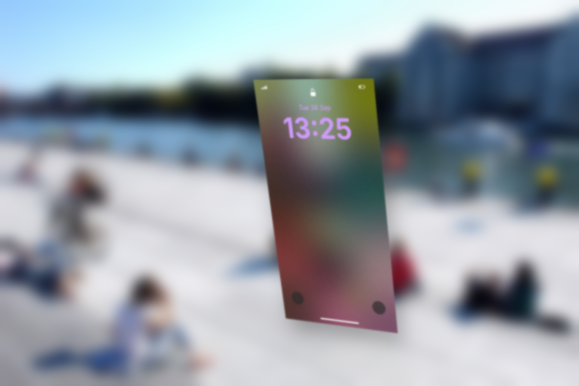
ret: {"hour": 13, "minute": 25}
